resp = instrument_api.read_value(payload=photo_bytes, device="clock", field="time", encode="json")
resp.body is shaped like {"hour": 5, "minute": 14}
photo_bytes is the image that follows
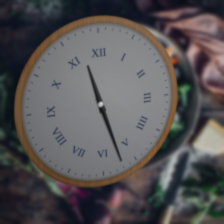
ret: {"hour": 11, "minute": 27}
